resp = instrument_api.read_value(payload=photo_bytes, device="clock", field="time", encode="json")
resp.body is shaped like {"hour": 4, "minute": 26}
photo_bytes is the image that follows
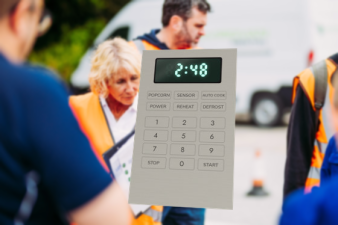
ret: {"hour": 2, "minute": 48}
